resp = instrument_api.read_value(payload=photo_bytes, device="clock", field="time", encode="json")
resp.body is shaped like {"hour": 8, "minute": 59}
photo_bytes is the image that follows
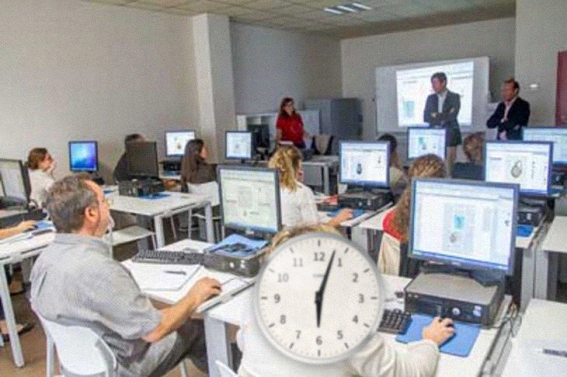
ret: {"hour": 6, "minute": 3}
